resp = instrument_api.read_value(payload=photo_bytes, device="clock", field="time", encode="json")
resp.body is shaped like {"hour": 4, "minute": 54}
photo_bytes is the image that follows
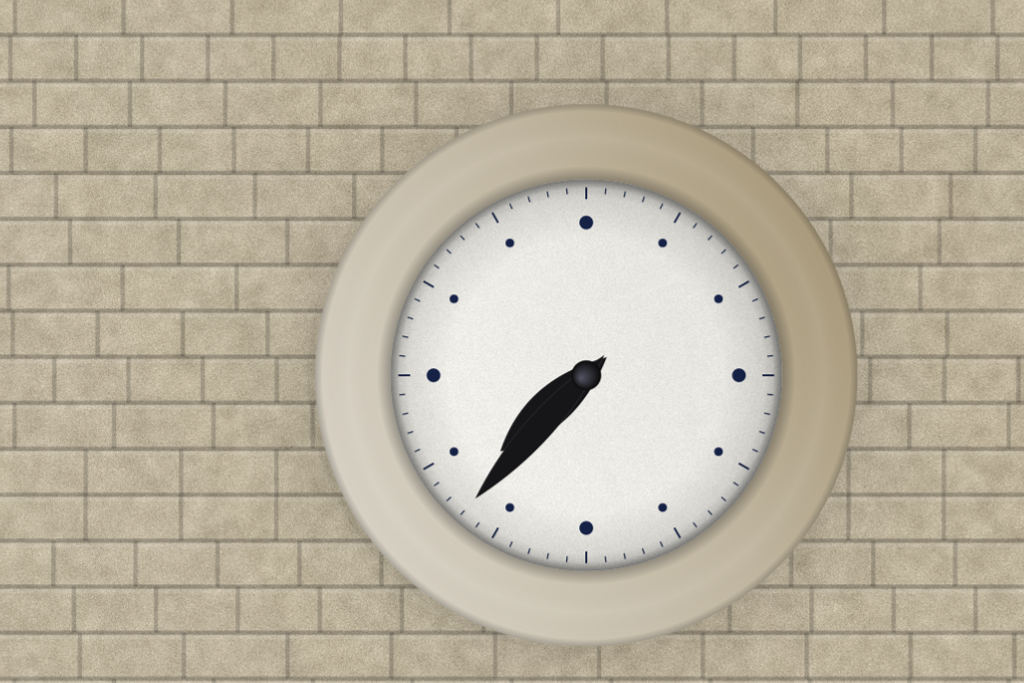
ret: {"hour": 7, "minute": 37}
